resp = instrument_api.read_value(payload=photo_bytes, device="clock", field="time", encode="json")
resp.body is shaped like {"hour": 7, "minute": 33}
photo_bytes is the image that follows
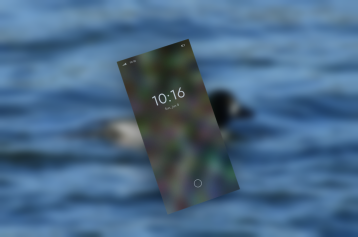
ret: {"hour": 10, "minute": 16}
